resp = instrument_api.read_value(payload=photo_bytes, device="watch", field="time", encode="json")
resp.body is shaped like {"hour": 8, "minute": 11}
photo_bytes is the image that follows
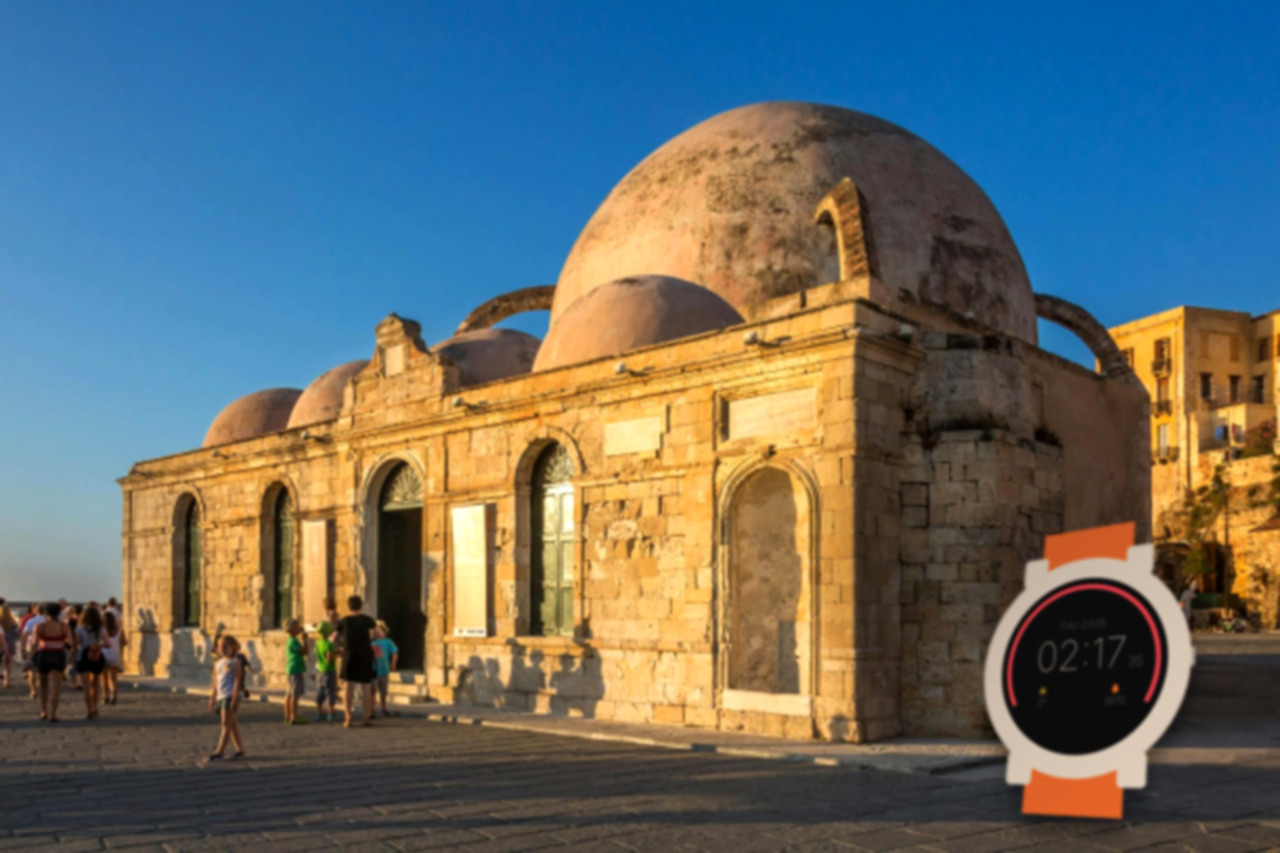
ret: {"hour": 2, "minute": 17}
